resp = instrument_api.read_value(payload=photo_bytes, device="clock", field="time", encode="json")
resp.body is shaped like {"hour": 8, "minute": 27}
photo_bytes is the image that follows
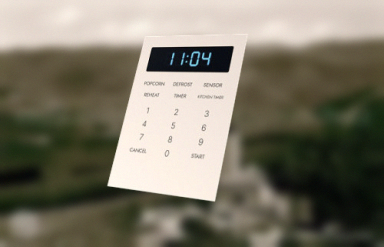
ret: {"hour": 11, "minute": 4}
